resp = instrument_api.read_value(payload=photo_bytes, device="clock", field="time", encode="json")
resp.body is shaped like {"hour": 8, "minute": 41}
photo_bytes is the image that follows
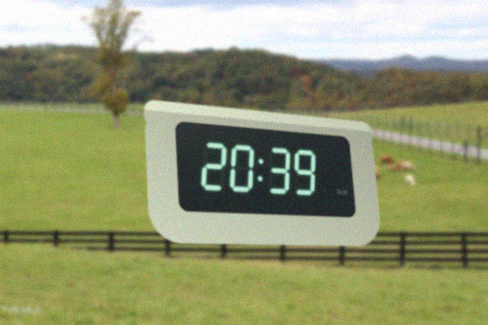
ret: {"hour": 20, "minute": 39}
